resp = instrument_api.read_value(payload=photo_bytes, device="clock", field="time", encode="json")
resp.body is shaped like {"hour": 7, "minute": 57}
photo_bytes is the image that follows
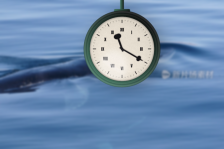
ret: {"hour": 11, "minute": 20}
